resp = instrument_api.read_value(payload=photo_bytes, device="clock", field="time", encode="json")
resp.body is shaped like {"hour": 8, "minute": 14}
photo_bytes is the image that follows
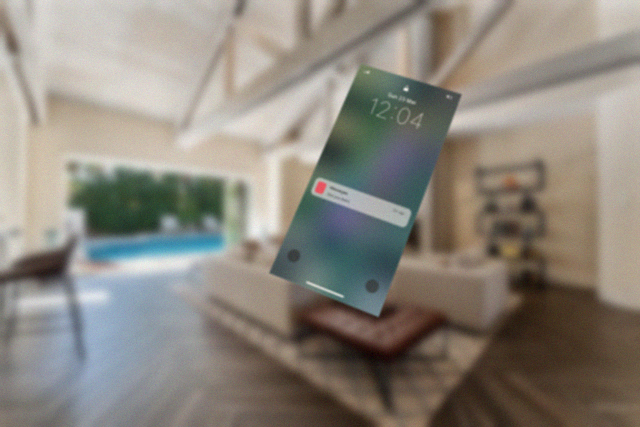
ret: {"hour": 12, "minute": 4}
